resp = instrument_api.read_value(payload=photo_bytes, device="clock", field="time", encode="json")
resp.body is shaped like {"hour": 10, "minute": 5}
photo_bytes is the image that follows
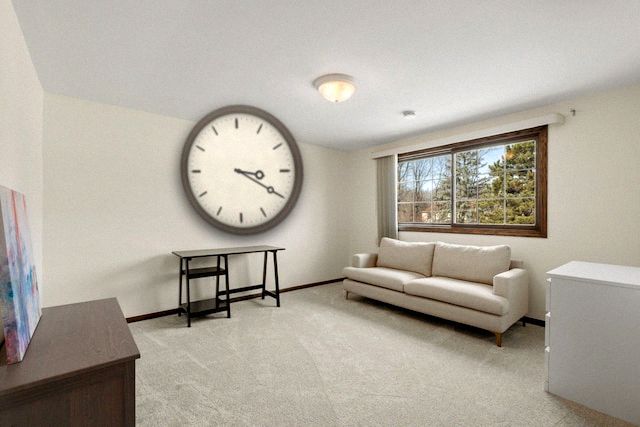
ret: {"hour": 3, "minute": 20}
